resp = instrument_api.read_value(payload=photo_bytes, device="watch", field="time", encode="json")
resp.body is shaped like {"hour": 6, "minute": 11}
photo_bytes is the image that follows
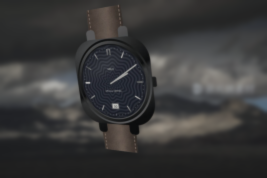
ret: {"hour": 2, "minute": 10}
